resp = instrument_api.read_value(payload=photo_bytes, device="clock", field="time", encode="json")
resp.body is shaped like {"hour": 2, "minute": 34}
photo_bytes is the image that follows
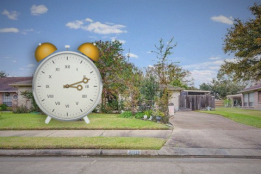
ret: {"hour": 3, "minute": 12}
